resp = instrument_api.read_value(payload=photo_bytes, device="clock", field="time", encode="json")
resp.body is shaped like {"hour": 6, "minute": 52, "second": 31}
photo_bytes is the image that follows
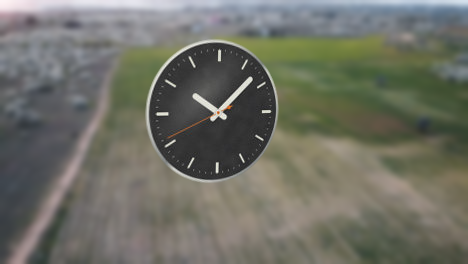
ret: {"hour": 10, "minute": 7, "second": 41}
